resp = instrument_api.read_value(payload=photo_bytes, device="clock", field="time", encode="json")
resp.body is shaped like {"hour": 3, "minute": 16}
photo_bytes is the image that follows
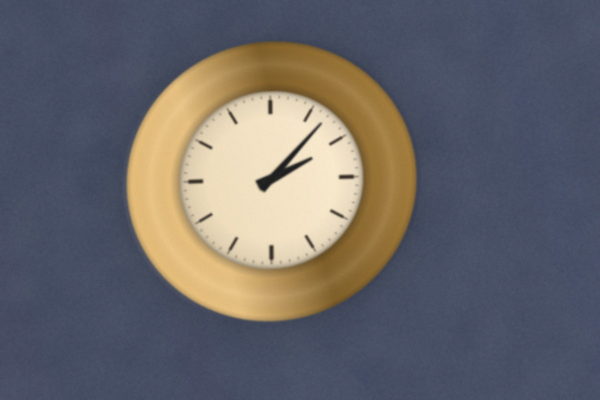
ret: {"hour": 2, "minute": 7}
